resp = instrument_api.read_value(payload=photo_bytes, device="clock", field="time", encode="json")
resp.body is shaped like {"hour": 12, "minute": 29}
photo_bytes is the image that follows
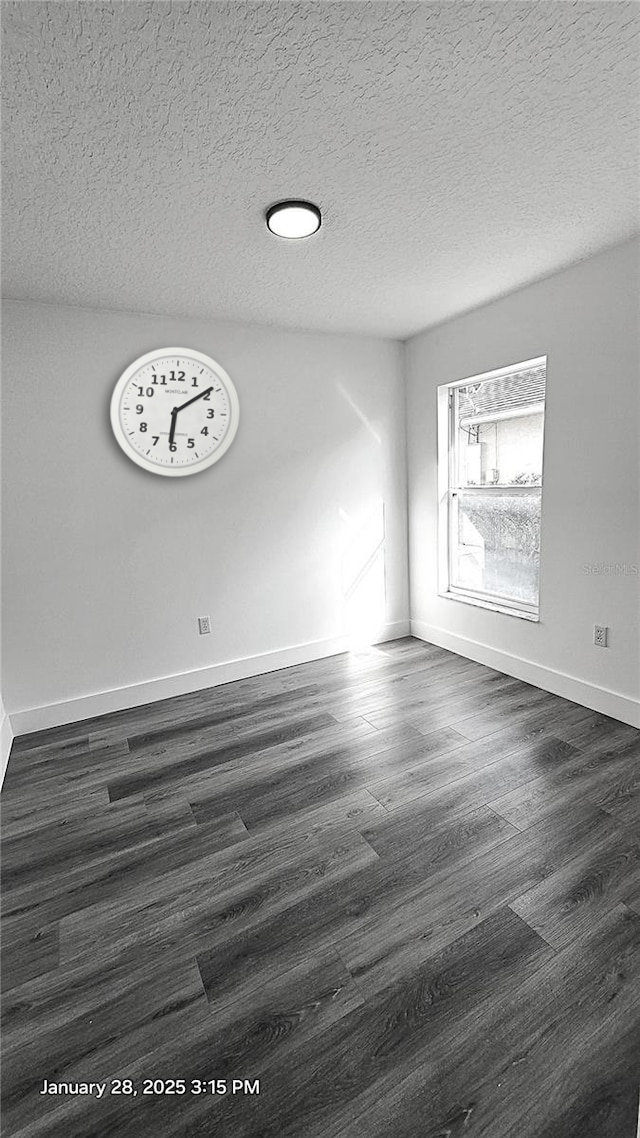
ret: {"hour": 6, "minute": 9}
